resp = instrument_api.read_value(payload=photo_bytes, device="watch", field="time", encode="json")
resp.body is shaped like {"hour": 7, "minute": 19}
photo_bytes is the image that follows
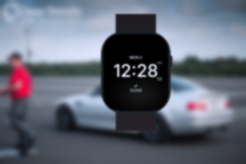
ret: {"hour": 12, "minute": 28}
